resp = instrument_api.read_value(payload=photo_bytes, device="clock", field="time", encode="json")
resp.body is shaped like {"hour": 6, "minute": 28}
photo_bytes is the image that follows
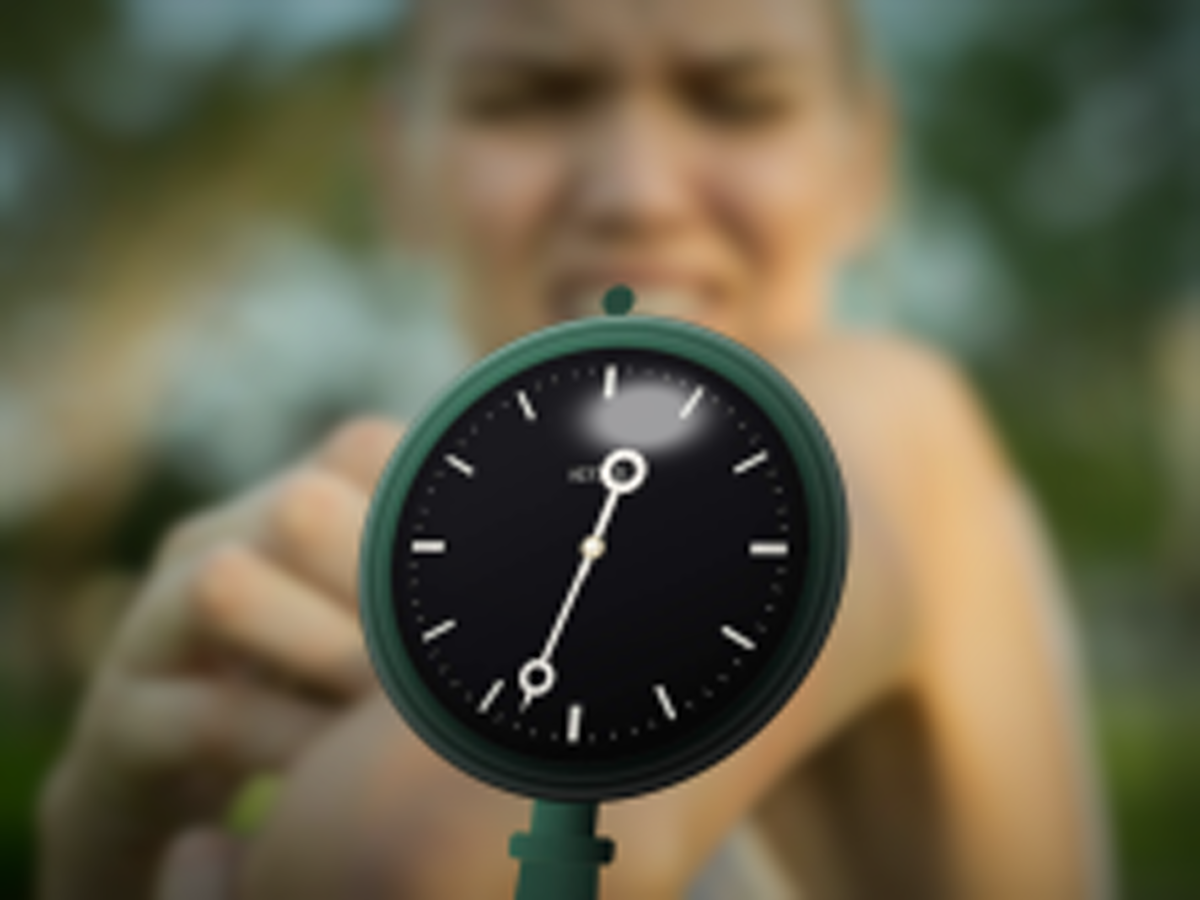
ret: {"hour": 12, "minute": 33}
